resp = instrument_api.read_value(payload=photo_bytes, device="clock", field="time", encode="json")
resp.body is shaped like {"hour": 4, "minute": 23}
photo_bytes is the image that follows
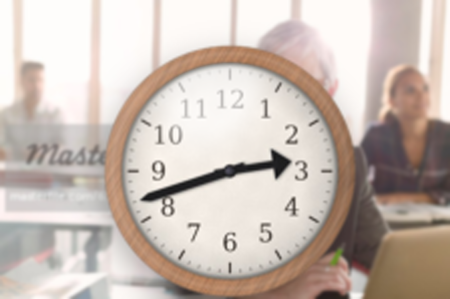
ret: {"hour": 2, "minute": 42}
